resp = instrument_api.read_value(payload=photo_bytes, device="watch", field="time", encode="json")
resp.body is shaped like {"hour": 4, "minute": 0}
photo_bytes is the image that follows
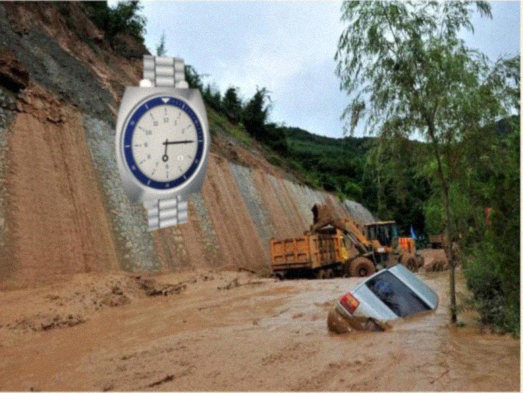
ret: {"hour": 6, "minute": 15}
